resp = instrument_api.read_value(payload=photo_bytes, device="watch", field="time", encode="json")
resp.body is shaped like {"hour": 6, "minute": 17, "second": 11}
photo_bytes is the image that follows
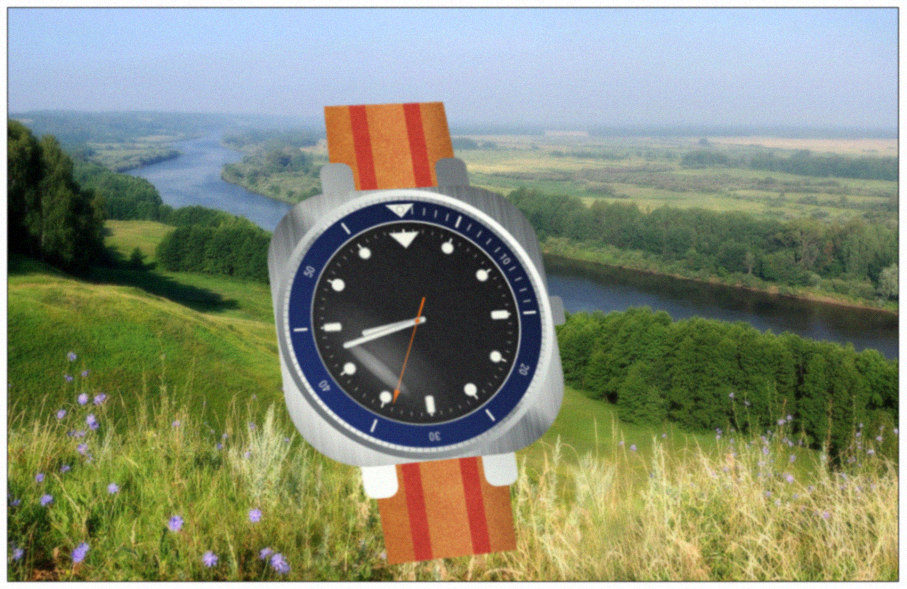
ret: {"hour": 8, "minute": 42, "second": 34}
